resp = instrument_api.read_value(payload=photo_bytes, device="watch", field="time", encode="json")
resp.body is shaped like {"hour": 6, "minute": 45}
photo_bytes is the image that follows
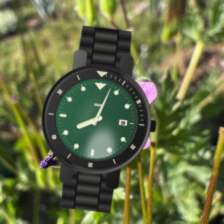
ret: {"hour": 8, "minute": 3}
